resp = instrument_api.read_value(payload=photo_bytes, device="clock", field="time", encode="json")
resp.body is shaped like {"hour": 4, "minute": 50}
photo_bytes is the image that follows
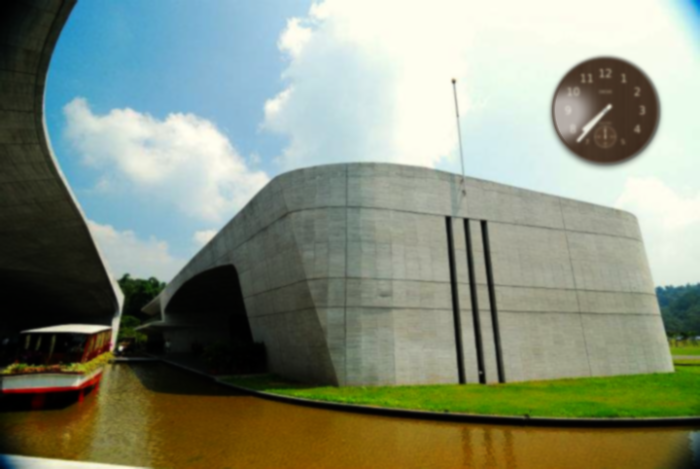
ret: {"hour": 7, "minute": 37}
